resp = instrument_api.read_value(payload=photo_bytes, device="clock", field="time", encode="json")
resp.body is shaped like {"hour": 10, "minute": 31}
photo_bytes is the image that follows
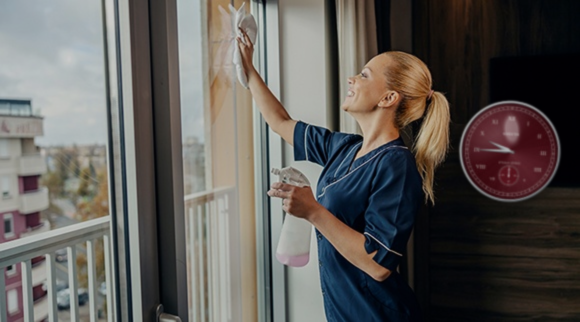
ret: {"hour": 9, "minute": 45}
